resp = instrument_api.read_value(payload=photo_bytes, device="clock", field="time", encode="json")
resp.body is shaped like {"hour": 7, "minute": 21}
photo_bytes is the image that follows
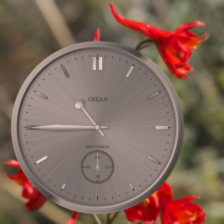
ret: {"hour": 10, "minute": 45}
